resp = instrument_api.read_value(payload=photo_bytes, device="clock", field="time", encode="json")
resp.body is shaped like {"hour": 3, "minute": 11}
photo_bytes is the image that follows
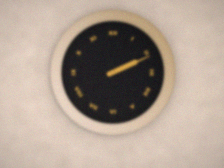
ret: {"hour": 2, "minute": 11}
